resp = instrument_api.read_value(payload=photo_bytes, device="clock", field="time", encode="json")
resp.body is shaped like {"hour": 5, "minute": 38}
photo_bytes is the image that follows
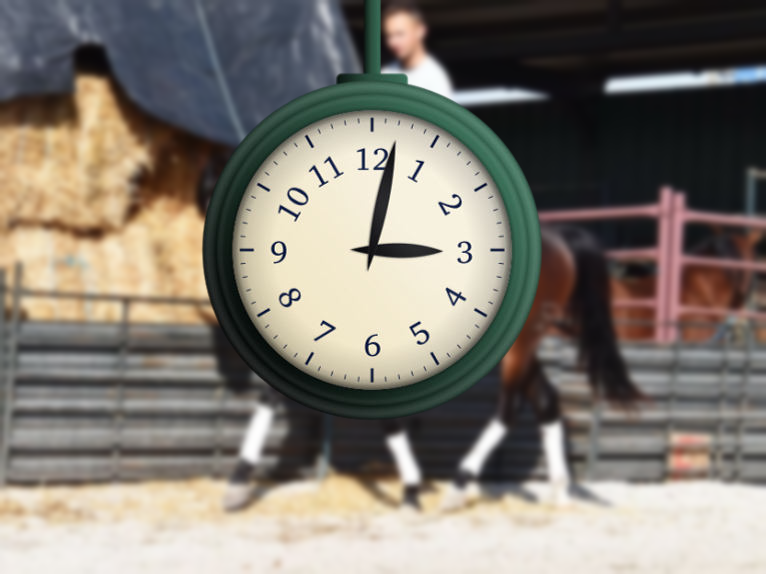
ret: {"hour": 3, "minute": 2}
